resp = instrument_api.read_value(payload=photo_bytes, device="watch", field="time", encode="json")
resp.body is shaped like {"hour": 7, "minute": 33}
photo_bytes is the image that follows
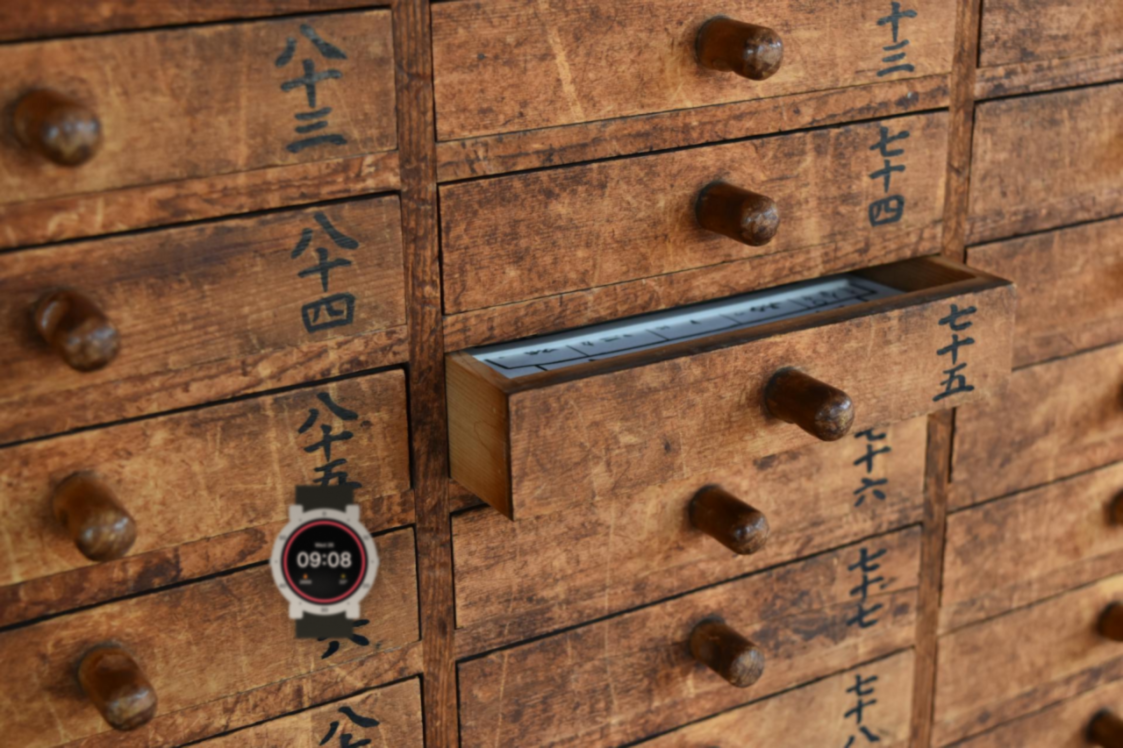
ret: {"hour": 9, "minute": 8}
